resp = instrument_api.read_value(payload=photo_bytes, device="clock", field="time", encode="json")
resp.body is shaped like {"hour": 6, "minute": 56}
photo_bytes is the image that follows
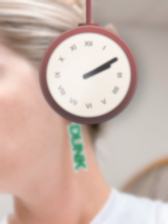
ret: {"hour": 2, "minute": 10}
